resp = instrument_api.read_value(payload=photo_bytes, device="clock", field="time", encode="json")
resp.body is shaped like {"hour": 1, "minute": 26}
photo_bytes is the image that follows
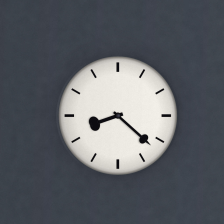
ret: {"hour": 8, "minute": 22}
